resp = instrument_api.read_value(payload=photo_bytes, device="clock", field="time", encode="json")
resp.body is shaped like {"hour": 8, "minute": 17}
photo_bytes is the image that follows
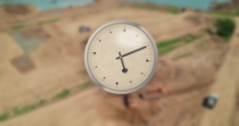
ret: {"hour": 5, "minute": 10}
